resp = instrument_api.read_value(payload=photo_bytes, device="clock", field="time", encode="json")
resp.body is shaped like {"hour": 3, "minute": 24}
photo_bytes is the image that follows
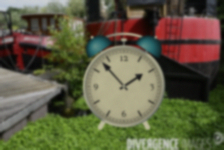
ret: {"hour": 1, "minute": 53}
